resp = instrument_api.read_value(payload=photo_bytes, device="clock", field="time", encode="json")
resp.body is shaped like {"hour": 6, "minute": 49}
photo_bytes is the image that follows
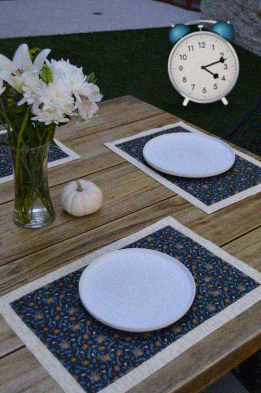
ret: {"hour": 4, "minute": 12}
